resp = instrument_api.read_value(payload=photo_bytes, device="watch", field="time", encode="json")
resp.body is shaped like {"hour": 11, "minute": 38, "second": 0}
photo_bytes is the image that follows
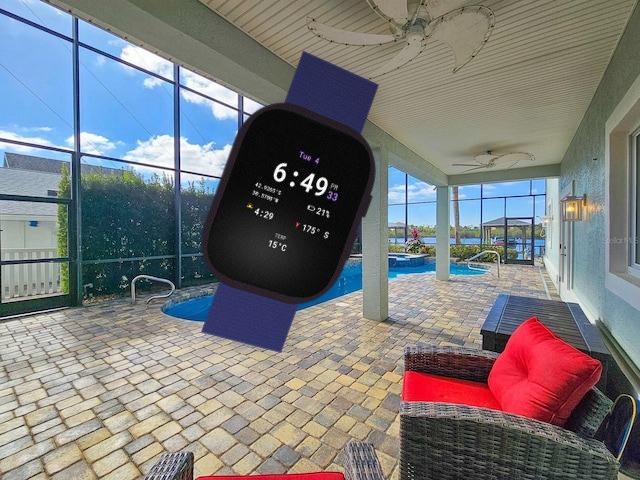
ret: {"hour": 6, "minute": 49, "second": 33}
